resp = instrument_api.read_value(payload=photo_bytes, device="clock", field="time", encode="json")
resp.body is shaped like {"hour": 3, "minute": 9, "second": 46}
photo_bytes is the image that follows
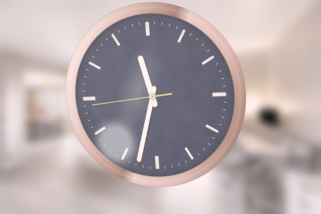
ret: {"hour": 11, "minute": 32, "second": 44}
